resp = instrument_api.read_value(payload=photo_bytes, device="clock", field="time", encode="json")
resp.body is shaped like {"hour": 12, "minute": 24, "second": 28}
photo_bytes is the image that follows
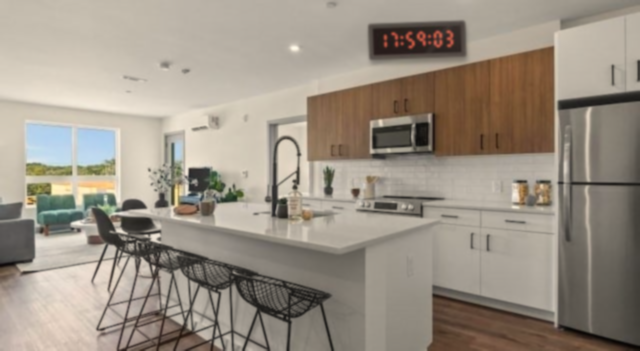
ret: {"hour": 17, "minute": 59, "second": 3}
